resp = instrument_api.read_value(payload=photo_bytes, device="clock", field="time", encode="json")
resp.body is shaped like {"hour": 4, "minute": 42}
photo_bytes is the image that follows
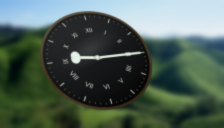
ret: {"hour": 9, "minute": 15}
